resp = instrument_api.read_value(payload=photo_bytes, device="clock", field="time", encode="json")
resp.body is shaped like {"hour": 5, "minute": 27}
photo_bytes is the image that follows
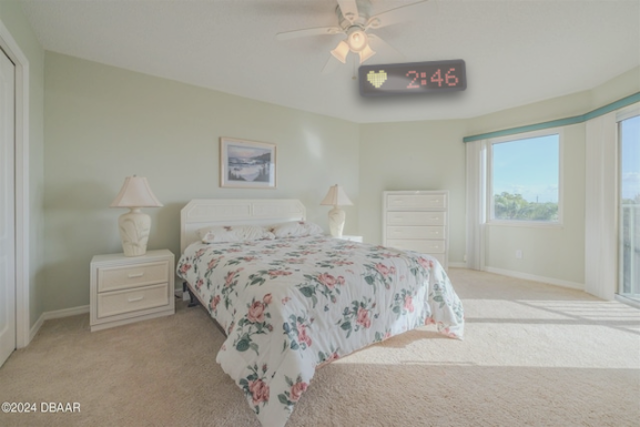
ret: {"hour": 2, "minute": 46}
